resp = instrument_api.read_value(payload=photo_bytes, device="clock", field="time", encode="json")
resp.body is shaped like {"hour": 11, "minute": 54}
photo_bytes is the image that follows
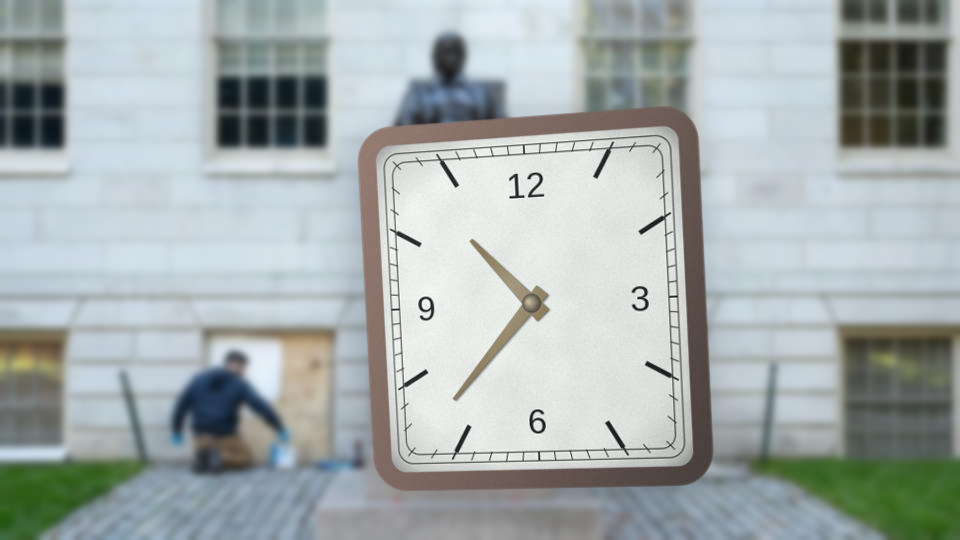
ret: {"hour": 10, "minute": 37}
